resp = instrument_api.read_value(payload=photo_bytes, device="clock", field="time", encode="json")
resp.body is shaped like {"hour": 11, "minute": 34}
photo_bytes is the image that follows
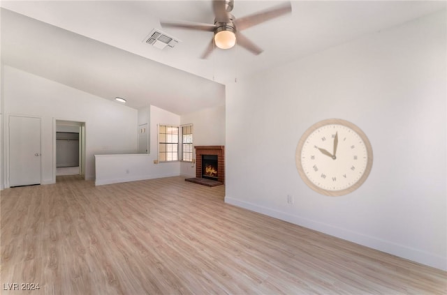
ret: {"hour": 10, "minute": 1}
